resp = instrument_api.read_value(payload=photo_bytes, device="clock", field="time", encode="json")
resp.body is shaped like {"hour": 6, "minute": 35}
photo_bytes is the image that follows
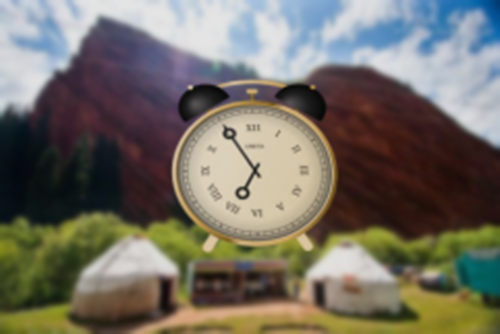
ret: {"hour": 6, "minute": 55}
